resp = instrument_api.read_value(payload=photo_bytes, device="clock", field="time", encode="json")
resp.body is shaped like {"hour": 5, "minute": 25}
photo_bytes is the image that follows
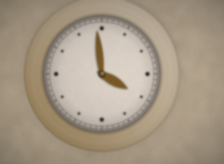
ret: {"hour": 3, "minute": 59}
